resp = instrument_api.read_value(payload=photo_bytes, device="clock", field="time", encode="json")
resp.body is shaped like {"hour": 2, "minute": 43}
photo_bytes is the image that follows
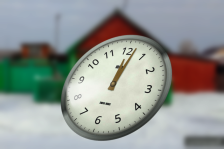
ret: {"hour": 12, "minute": 2}
